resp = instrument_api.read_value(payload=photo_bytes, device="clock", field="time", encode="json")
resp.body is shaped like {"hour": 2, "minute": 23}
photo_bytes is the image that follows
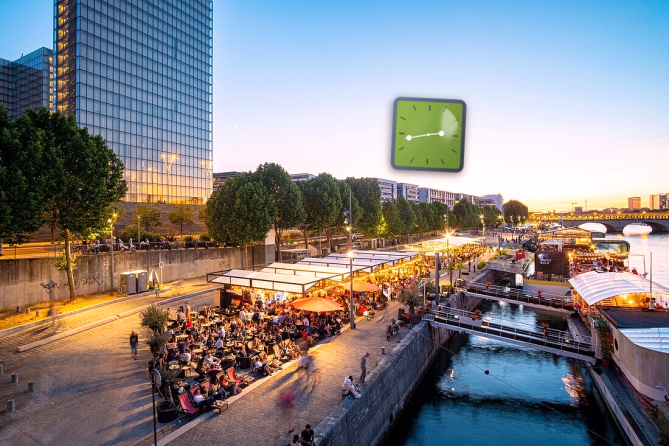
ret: {"hour": 2, "minute": 43}
